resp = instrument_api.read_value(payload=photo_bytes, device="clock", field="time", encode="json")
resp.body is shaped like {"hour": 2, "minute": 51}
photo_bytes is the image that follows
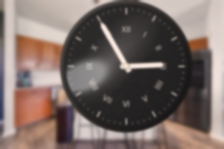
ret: {"hour": 2, "minute": 55}
